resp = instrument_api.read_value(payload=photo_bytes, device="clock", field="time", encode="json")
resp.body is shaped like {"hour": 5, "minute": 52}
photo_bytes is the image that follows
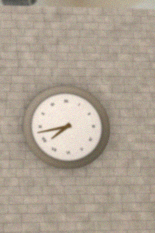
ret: {"hour": 7, "minute": 43}
